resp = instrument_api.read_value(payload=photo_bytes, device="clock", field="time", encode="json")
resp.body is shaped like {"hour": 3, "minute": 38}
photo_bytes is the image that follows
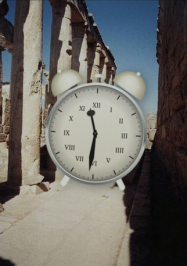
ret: {"hour": 11, "minute": 31}
